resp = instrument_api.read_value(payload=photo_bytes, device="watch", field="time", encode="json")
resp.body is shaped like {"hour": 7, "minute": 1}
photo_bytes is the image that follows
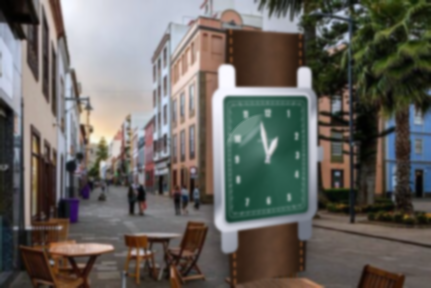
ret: {"hour": 12, "minute": 58}
